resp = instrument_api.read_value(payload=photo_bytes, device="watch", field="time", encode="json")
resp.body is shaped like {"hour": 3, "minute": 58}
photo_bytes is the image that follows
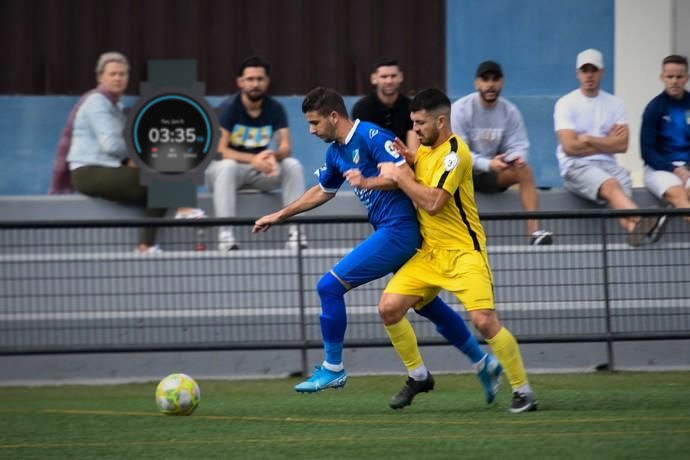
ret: {"hour": 3, "minute": 35}
